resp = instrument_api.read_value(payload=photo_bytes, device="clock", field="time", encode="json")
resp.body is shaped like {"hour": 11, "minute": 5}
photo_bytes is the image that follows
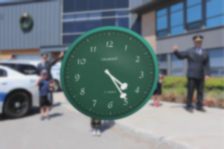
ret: {"hour": 4, "minute": 25}
